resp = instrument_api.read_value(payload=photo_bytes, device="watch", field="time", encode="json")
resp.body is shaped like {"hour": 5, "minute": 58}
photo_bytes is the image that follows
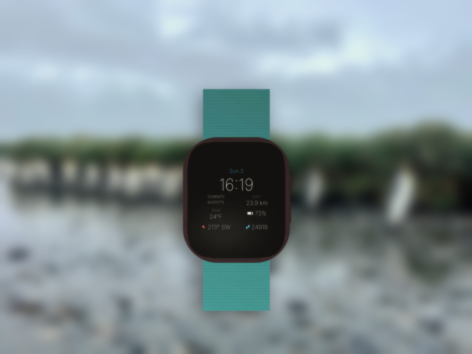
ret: {"hour": 16, "minute": 19}
